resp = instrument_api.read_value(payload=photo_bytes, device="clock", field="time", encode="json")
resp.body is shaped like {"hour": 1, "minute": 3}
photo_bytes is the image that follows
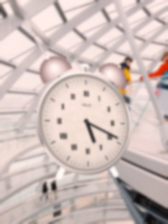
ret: {"hour": 5, "minute": 19}
